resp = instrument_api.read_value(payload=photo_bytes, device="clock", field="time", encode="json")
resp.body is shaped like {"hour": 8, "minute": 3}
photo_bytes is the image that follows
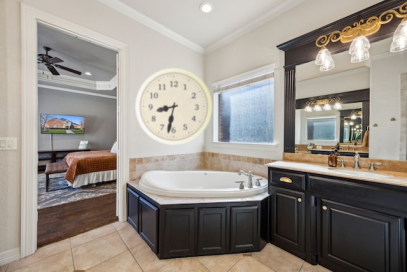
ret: {"hour": 8, "minute": 32}
